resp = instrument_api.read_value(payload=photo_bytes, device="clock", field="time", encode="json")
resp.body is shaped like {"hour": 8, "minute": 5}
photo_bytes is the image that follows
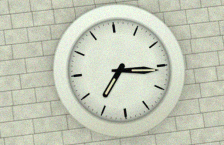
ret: {"hour": 7, "minute": 16}
